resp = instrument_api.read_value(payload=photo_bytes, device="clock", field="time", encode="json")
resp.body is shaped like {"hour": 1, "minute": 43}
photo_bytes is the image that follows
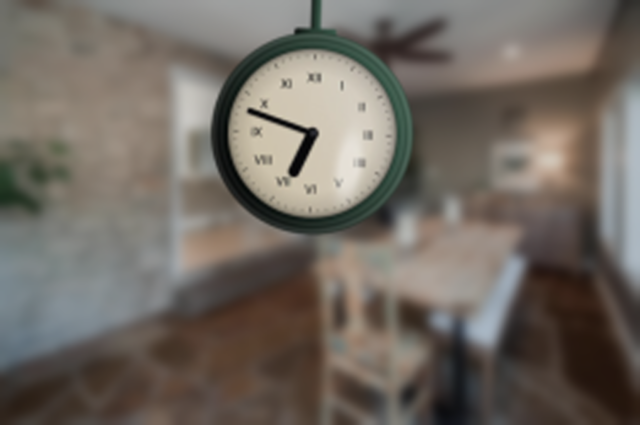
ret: {"hour": 6, "minute": 48}
